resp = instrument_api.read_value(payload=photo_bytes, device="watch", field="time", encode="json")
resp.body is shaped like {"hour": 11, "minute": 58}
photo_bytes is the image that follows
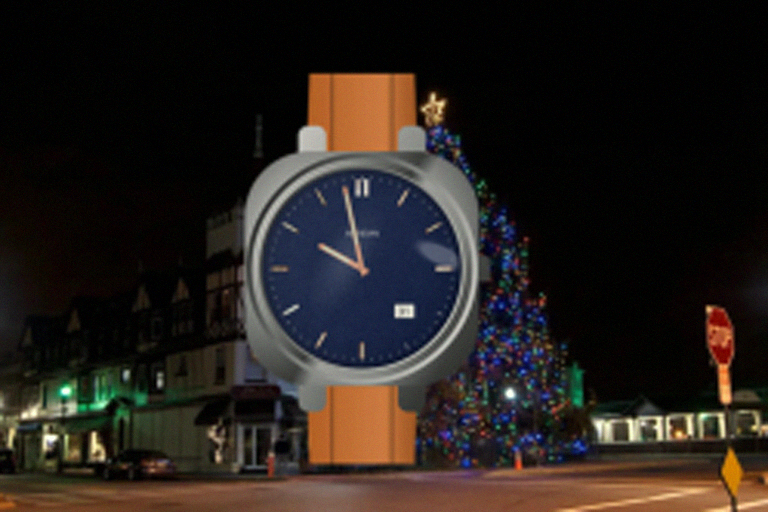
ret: {"hour": 9, "minute": 58}
